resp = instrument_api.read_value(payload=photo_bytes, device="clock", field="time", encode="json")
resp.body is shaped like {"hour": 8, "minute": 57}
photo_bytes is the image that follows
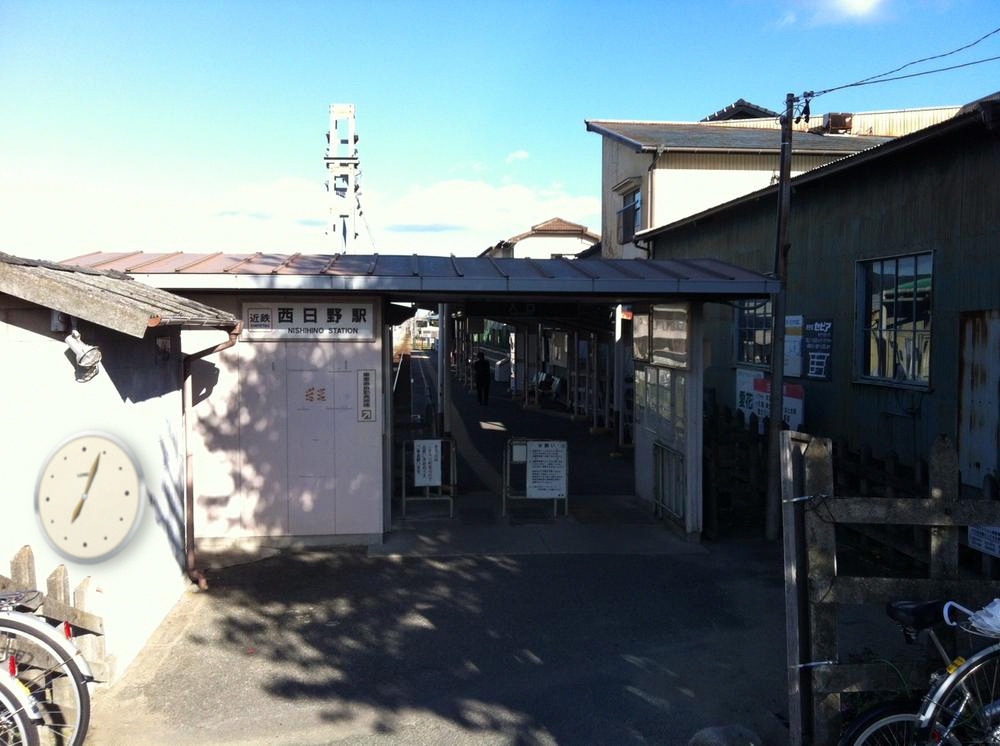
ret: {"hour": 7, "minute": 4}
